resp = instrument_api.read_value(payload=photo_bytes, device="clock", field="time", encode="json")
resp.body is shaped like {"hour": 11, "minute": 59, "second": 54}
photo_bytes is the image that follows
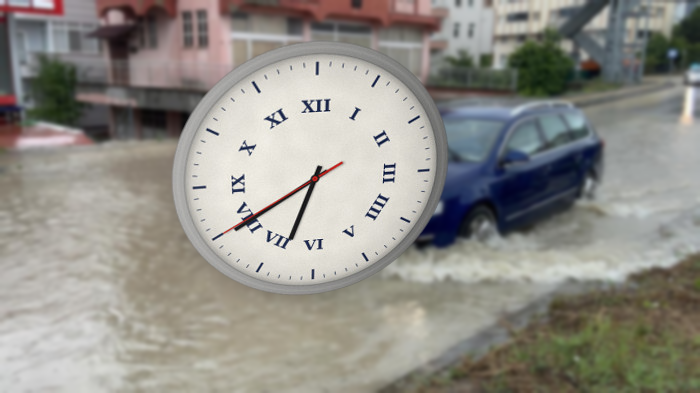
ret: {"hour": 6, "minute": 39, "second": 40}
